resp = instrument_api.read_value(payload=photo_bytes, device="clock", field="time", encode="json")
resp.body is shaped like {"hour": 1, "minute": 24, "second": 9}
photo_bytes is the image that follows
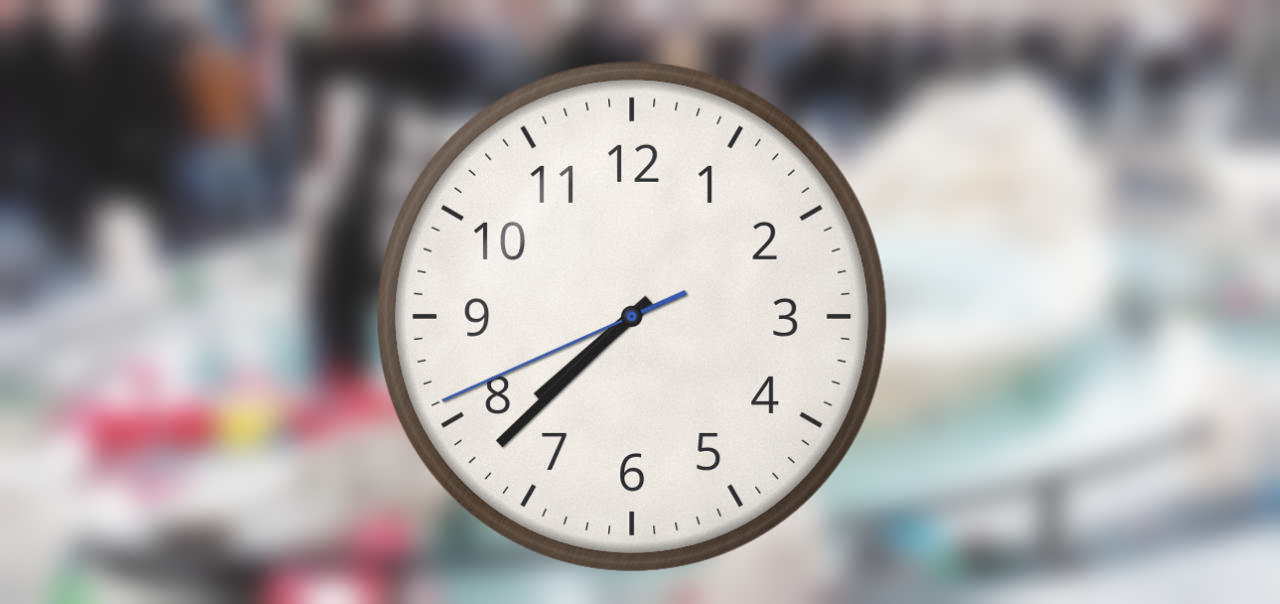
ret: {"hour": 7, "minute": 37, "second": 41}
